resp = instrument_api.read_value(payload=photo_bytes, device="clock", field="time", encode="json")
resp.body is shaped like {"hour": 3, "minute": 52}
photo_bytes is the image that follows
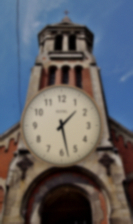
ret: {"hour": 1, "minute": 28}
